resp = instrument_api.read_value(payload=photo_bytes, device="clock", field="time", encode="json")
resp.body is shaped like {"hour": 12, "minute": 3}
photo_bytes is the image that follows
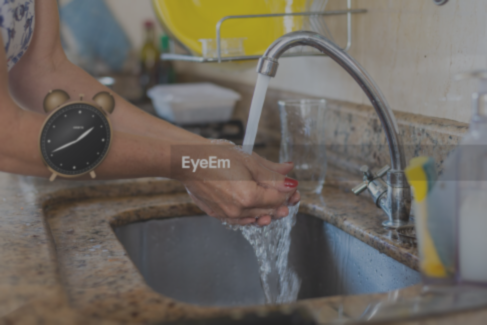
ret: {"hour": 1, "minute": 41}
